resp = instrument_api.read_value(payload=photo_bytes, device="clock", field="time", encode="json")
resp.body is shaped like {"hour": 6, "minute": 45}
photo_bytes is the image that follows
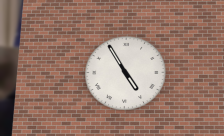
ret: {"hour": 4, "minute": 55}
